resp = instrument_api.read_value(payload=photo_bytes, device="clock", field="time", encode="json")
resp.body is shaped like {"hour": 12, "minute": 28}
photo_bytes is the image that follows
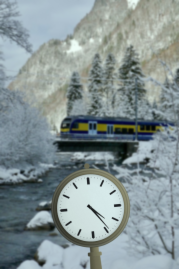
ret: {"hour": 4, "minute": 24}
